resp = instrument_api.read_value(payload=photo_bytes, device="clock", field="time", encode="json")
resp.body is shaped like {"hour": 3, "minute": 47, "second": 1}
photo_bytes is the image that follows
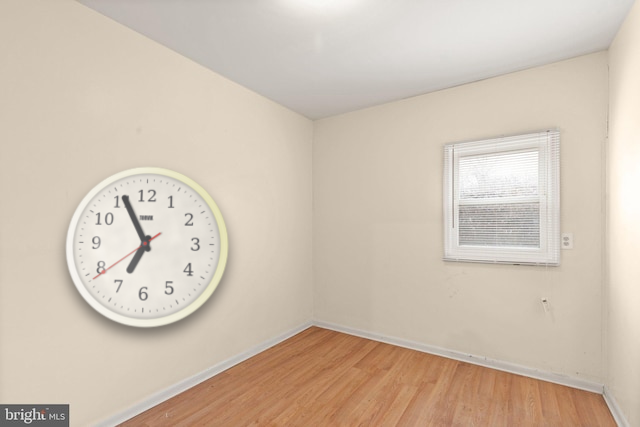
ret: {"hour": 6, "minute": 55, "second": 39}
